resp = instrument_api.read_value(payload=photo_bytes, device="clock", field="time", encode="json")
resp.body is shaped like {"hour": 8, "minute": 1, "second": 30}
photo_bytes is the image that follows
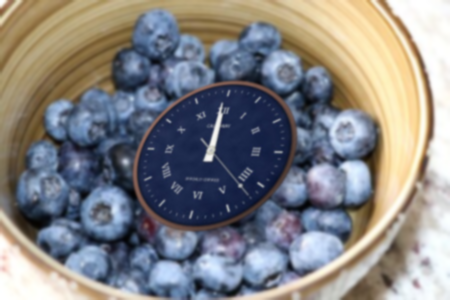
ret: {"hour": 11, "minute": 59, "second": 22}
